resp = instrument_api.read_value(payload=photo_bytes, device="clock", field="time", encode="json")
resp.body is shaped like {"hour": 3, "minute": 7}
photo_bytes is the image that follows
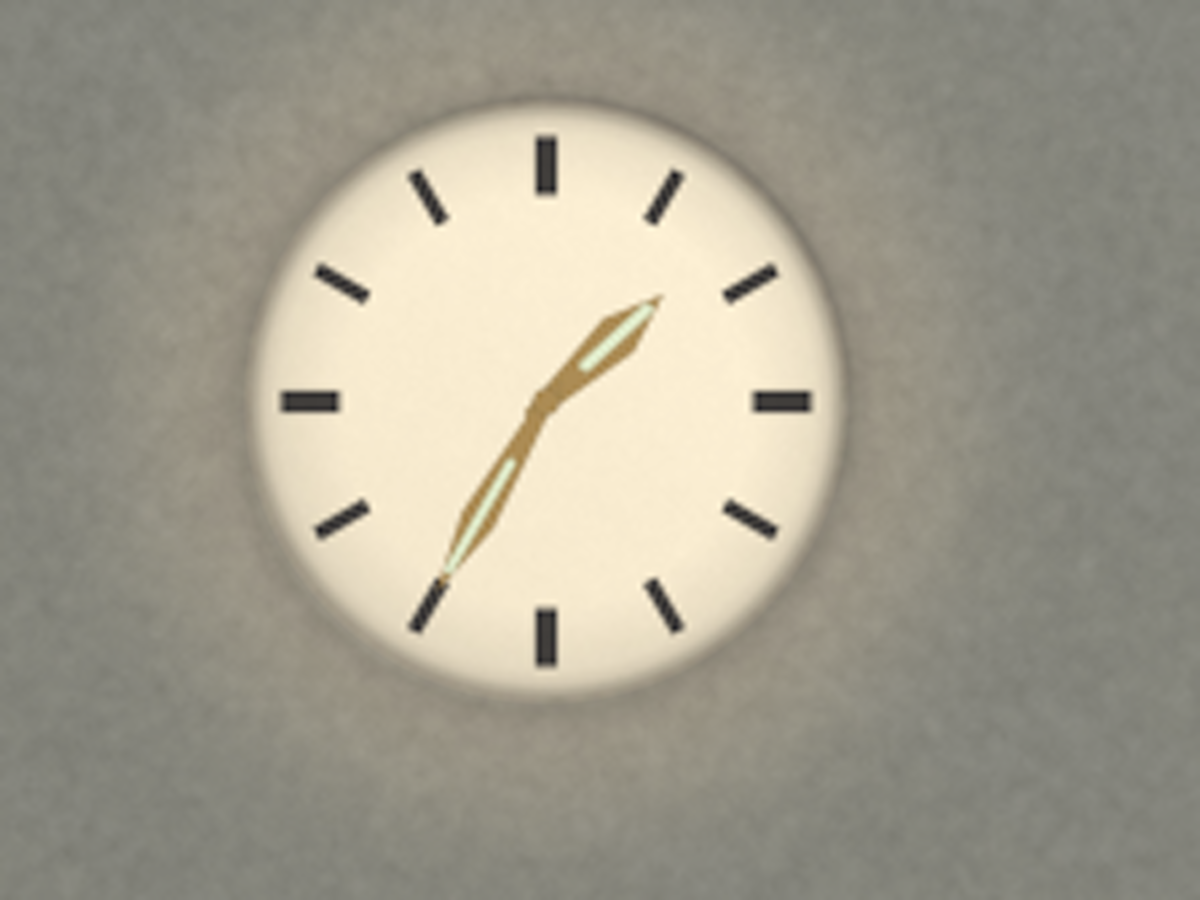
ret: {"hour": 1, "minute": 35}
